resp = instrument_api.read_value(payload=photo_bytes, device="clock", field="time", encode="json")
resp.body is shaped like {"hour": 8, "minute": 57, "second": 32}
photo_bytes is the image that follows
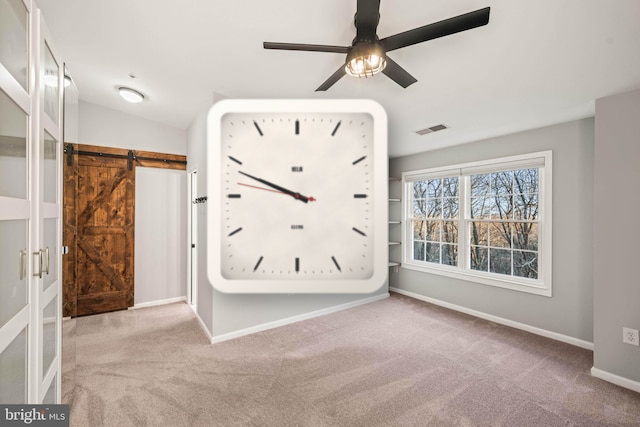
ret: {"hour": 9, "minute": 48, "second": 47}
